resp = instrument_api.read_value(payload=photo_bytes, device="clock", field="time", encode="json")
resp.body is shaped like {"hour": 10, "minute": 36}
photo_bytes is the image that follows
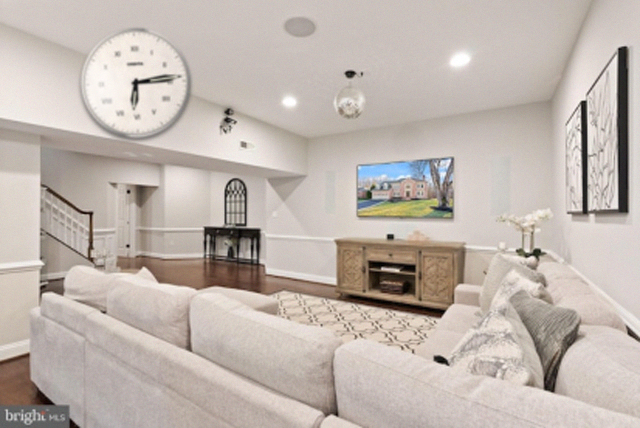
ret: {"hour": 6, "minute": 14}
